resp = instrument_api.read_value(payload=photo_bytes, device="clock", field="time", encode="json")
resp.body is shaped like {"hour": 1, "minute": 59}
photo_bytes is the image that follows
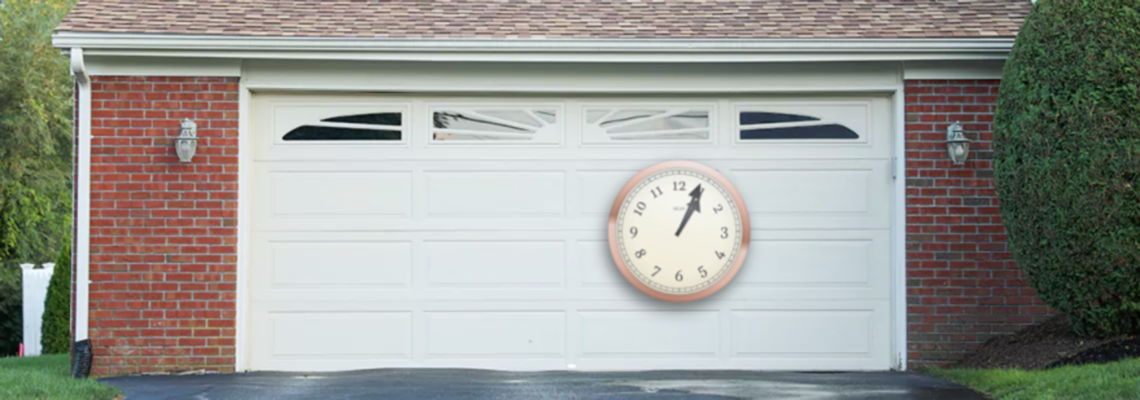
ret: {"hour": 1, "minute": 4}
